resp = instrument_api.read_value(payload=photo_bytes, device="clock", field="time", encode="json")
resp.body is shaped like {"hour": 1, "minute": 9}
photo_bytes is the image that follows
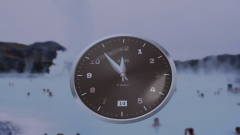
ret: {"hour": 11, "minute": 54}
